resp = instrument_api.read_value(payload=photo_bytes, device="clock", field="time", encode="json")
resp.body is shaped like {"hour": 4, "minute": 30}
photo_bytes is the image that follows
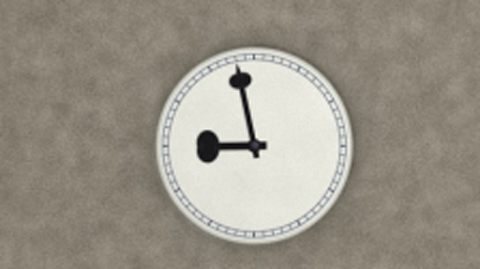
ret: {"hour": 8, "minute": 58}
